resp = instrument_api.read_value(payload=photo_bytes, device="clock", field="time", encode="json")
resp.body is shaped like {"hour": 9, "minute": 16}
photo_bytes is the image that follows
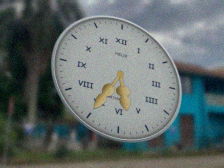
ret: {"hour": 5, "minute": 35}
